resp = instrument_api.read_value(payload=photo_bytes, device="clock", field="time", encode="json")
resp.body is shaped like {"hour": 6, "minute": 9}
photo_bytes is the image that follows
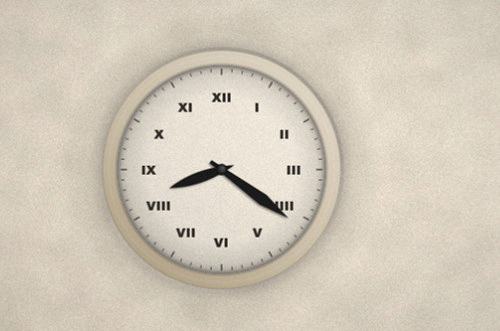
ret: {"hour": 8, "minute": 21}
